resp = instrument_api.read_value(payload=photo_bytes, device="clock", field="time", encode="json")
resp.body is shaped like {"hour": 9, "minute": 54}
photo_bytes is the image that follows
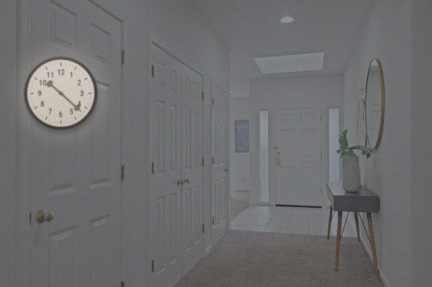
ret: {"hour": 10, "minute": 22}
